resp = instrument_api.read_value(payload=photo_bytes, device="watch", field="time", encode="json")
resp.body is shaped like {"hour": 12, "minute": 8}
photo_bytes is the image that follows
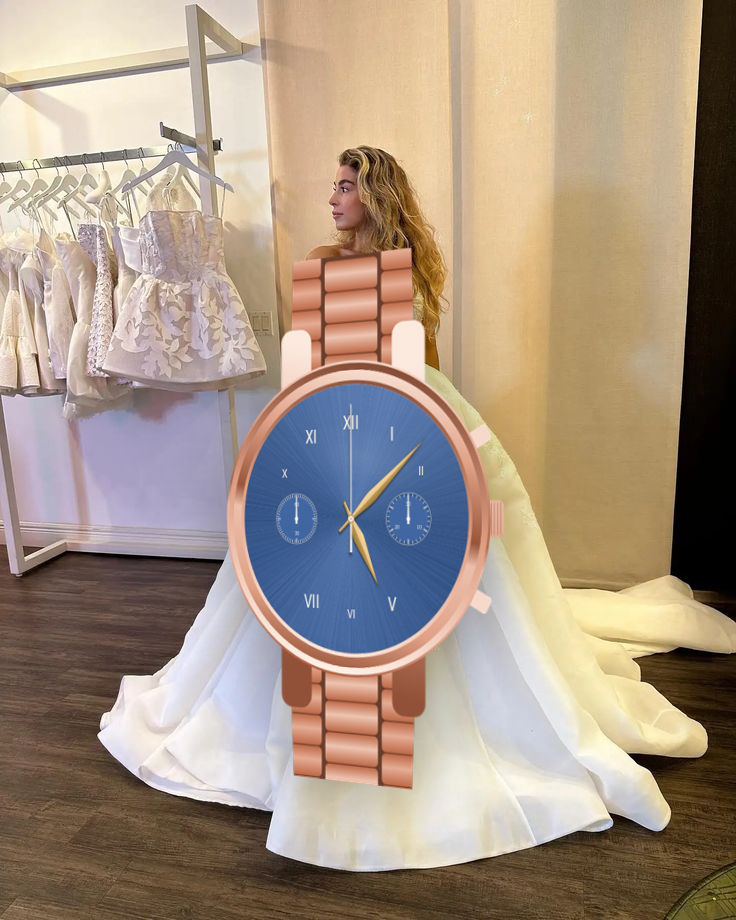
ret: {"hour": 5, "minute": 8}
